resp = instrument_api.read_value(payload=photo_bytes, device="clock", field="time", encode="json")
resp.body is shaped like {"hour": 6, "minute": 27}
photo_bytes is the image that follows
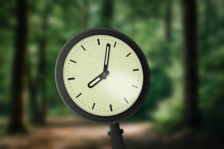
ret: {"hour": 8, "minute": 3}
